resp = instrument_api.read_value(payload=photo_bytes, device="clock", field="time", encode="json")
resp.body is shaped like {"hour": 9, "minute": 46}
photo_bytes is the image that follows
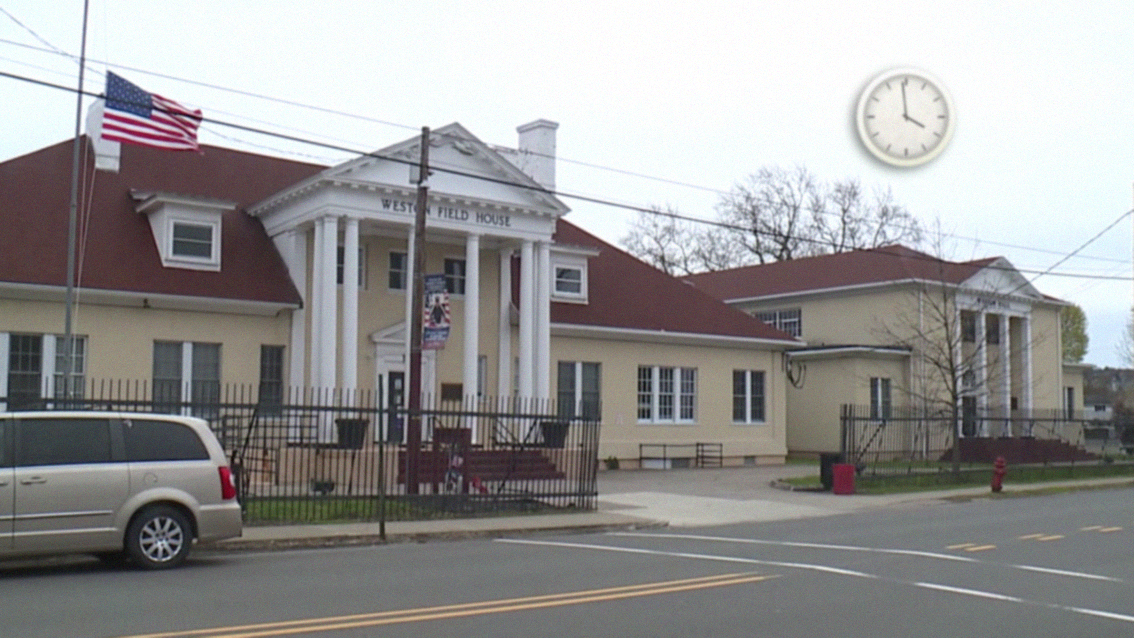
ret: {"hour": 3, "minute": 59}
